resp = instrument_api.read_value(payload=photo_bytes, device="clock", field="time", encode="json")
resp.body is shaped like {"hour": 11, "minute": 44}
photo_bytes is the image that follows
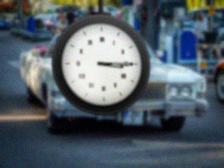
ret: {"hour": 3, "minute": 15}
